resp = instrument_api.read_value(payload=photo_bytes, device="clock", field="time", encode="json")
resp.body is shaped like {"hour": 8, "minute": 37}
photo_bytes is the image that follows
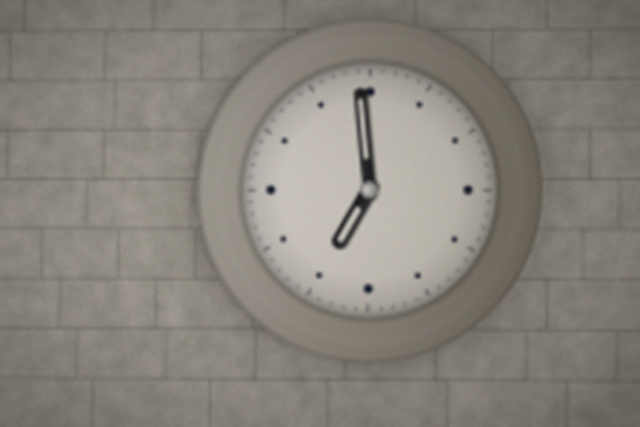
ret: {"hour": 6, "minute": 59}
